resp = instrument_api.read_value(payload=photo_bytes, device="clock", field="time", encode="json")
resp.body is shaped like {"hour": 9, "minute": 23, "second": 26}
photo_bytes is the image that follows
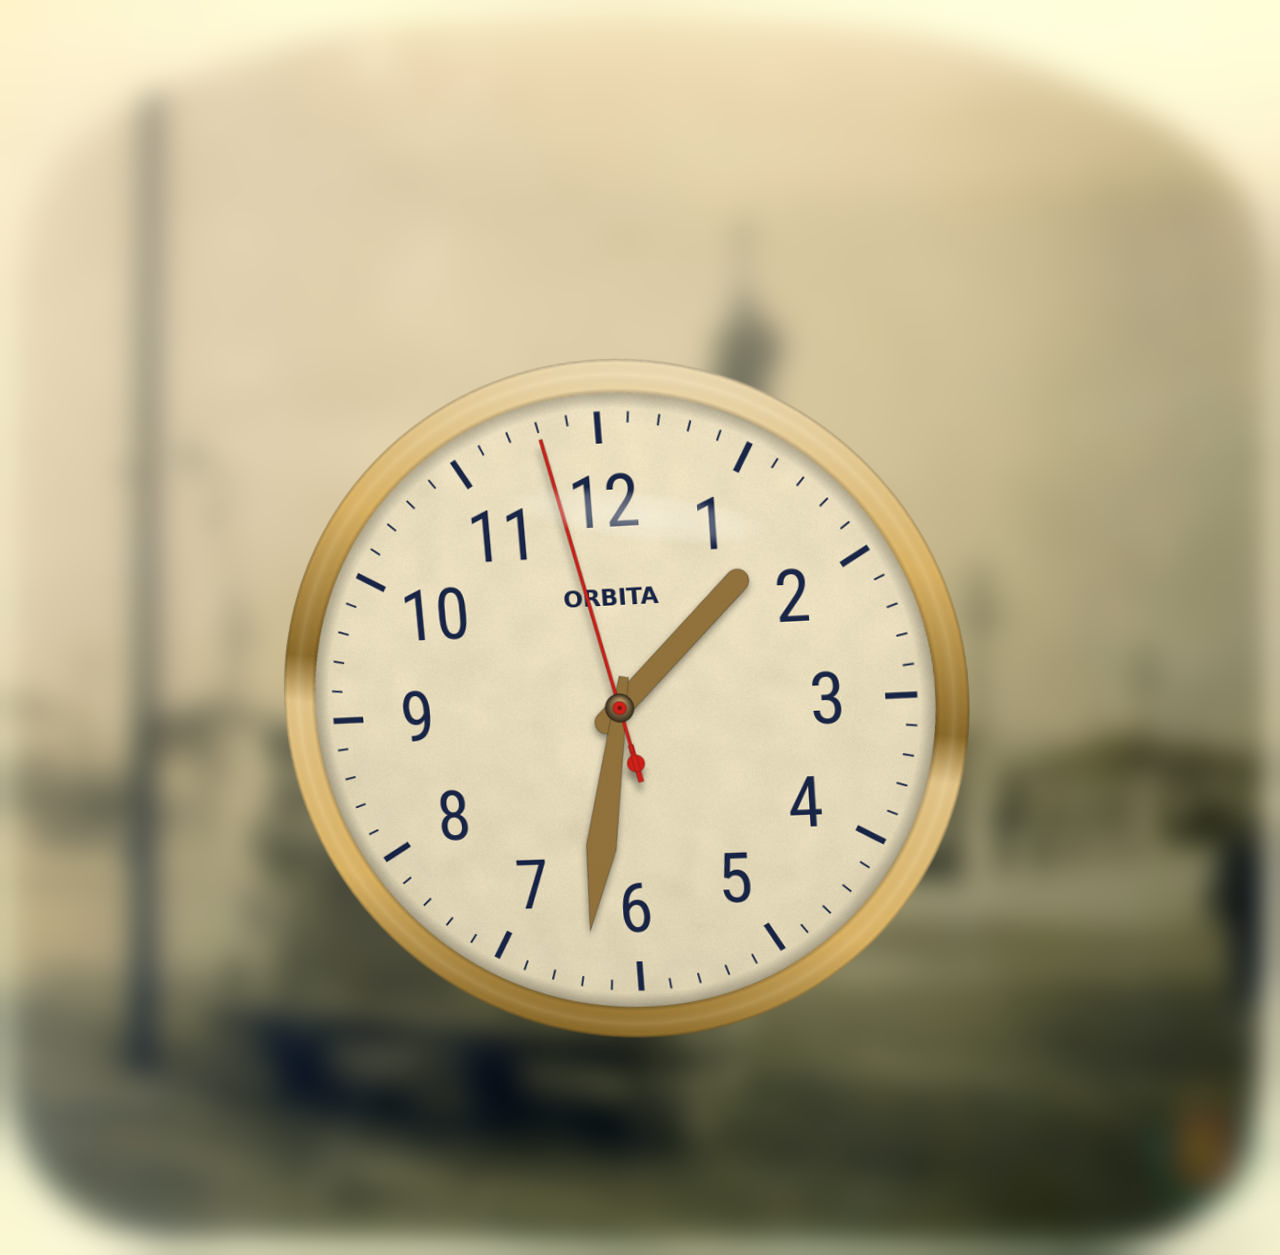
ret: {"hour": 1, "minute": 31, "second": 58}
